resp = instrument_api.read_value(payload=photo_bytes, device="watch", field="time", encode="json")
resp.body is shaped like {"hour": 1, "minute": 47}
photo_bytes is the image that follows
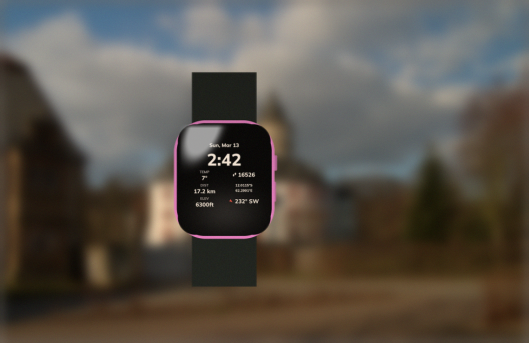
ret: {"hour": 2, "minute": 42}
